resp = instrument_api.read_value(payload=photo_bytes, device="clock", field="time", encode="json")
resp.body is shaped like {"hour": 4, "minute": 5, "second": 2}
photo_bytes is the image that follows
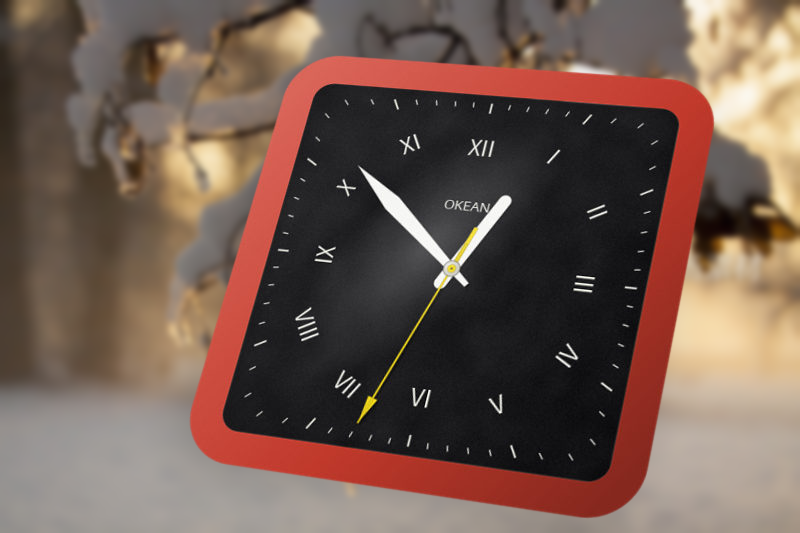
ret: {"hour": 12, "minute": 51, "second": 33}
